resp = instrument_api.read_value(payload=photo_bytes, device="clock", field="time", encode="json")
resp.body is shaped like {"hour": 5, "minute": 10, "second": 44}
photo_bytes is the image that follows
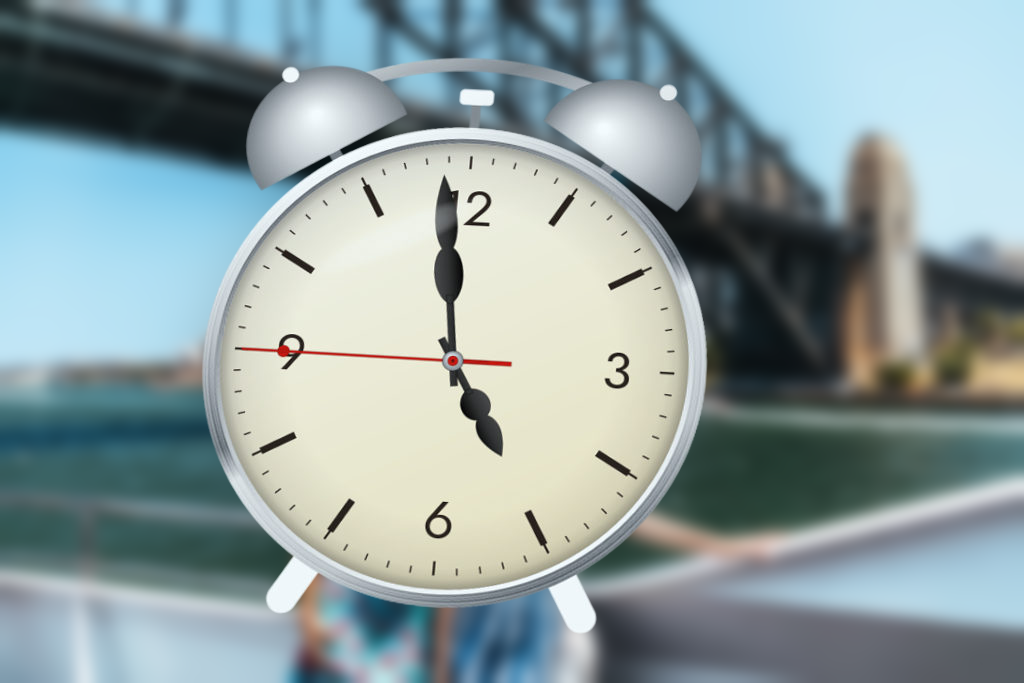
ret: {"hour": 4, "minute": 58, "second": 45}
